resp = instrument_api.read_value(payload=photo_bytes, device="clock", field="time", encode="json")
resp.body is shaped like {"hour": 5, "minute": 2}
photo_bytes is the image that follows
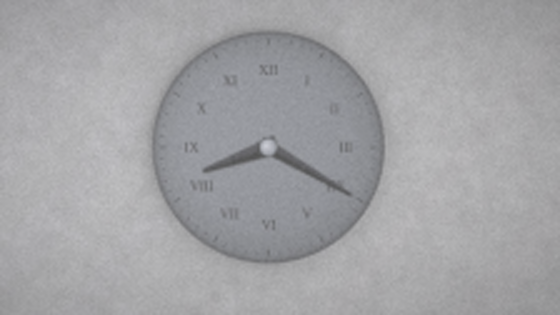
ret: {"hour": 8, "minute": 20}
